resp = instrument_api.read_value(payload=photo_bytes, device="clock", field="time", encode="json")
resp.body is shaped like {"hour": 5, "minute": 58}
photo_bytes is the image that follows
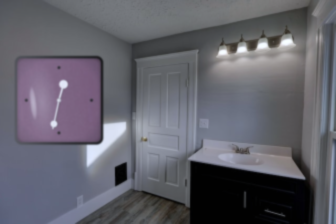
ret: {"hour": 12, "minute": 32}
